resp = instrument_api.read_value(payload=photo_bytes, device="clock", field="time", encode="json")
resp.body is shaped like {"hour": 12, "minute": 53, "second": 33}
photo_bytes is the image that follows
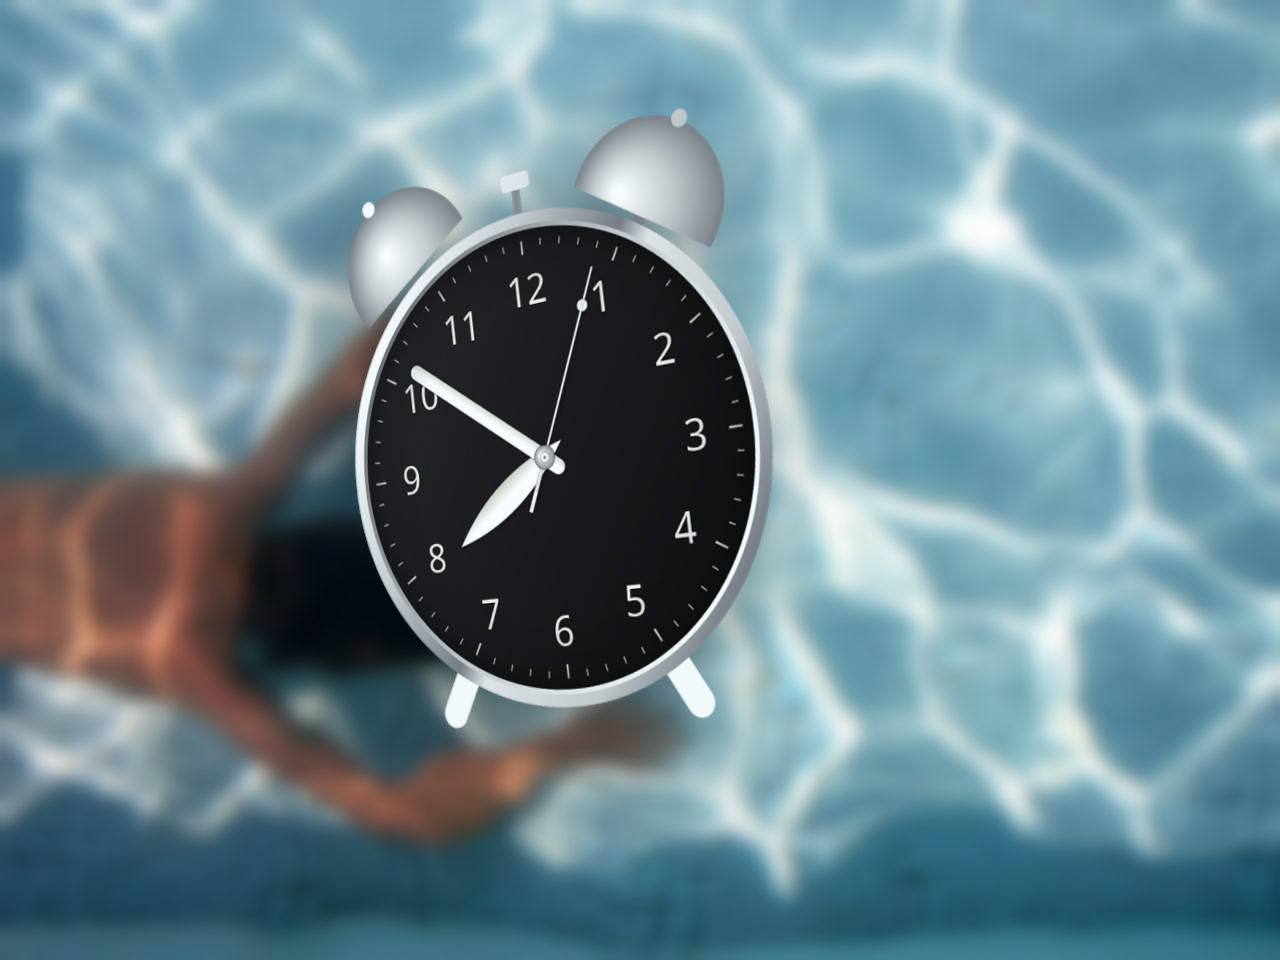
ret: {"hour": 7, "minute": 51, "second": 4}
